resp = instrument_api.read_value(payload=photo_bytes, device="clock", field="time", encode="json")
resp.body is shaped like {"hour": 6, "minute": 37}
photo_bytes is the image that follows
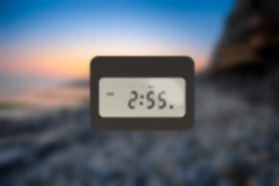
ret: {"hour": 2, "minute": 55}
